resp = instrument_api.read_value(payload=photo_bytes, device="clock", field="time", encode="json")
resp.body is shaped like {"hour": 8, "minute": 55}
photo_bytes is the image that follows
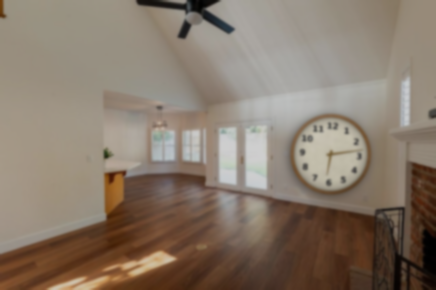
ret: {"hour": 6, "minute": 13}
